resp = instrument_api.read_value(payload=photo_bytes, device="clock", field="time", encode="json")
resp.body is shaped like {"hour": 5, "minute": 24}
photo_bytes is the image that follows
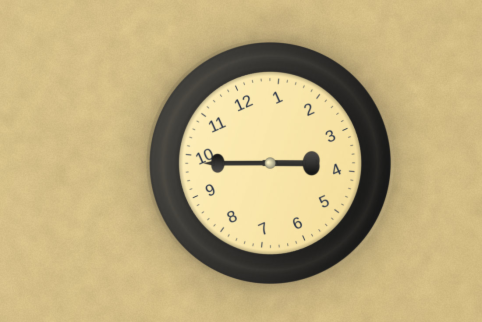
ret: {"hour": 3, "minute": 49}
